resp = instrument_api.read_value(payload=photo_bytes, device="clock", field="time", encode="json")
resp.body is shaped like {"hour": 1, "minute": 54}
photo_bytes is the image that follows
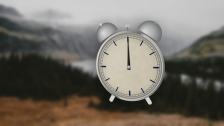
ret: {"hour": 12, "minute": 0}
